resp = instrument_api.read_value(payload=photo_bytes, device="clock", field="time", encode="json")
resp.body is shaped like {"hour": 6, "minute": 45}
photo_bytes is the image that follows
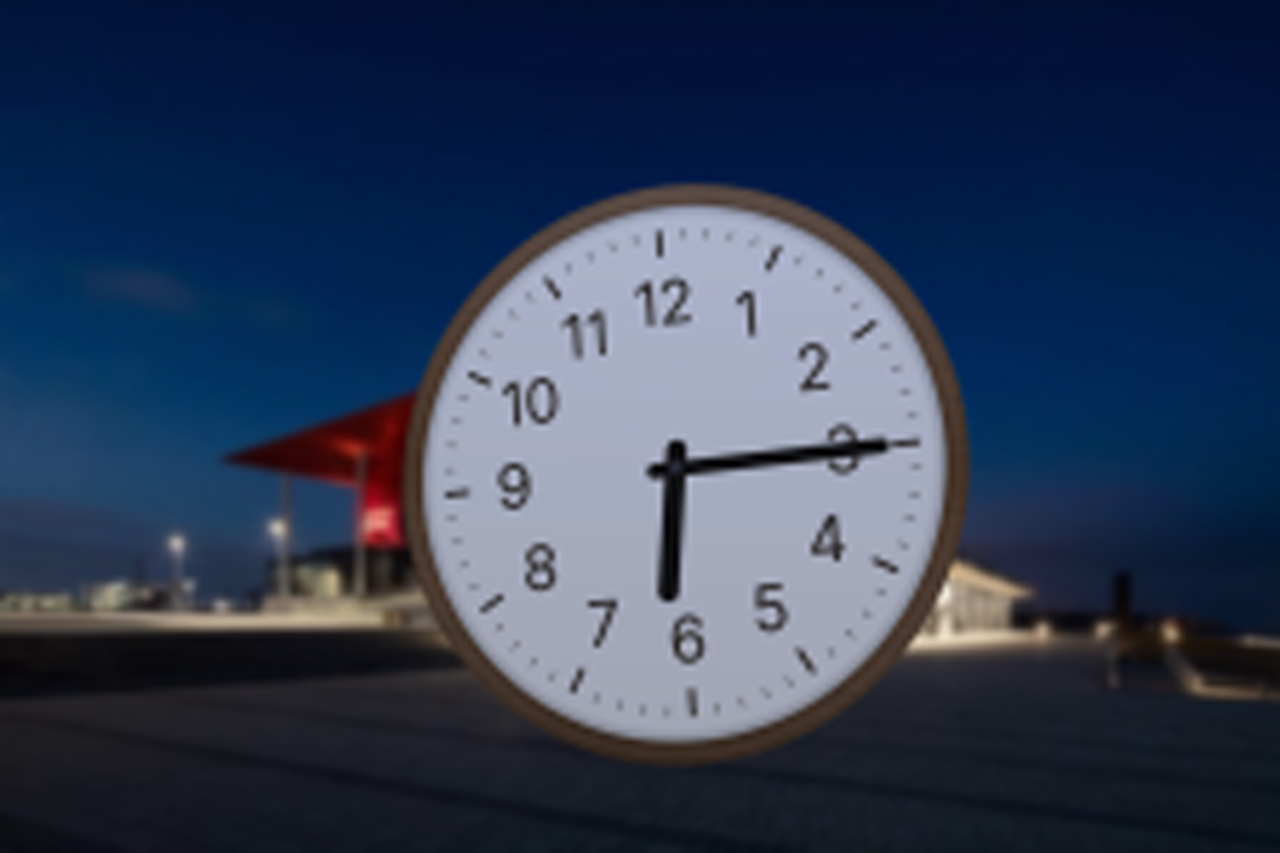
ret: {"hour": 6, "minute": 15}
